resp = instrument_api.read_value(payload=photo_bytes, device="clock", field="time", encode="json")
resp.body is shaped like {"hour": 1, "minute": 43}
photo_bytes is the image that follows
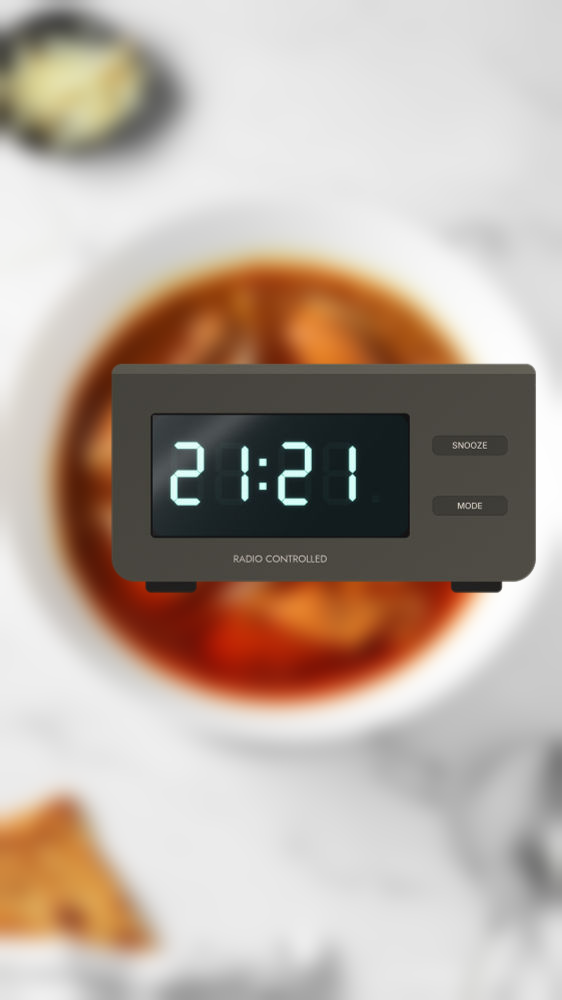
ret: {"hour": 21, "minute": 21}
